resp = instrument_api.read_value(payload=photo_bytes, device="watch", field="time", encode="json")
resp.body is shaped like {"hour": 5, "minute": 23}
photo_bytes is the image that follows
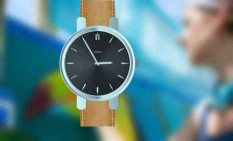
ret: {"hour": 2, "minute": 55}
